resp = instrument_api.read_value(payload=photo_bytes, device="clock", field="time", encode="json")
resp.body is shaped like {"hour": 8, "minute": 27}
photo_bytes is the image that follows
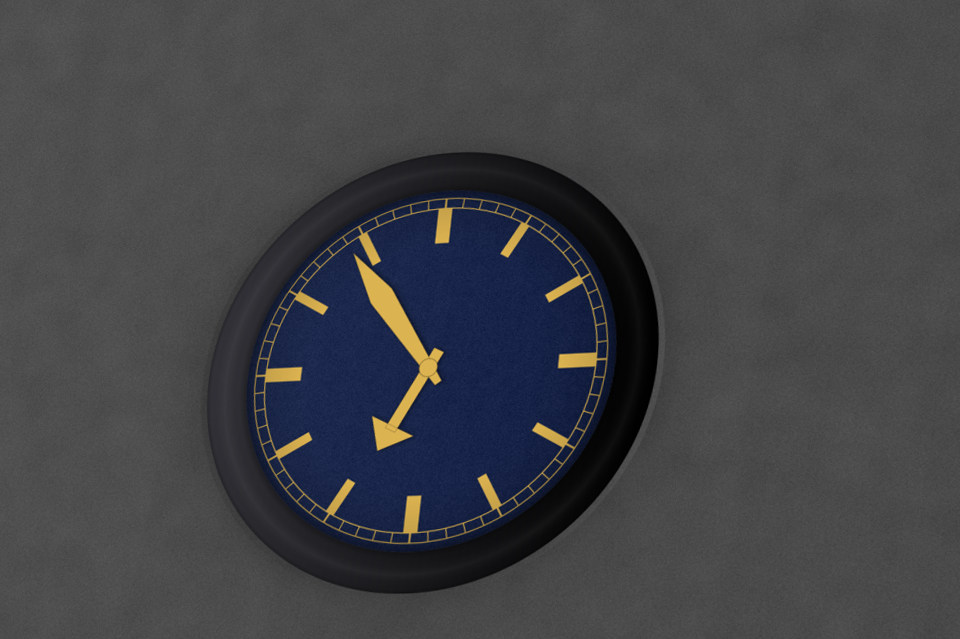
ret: {"hour": 6, "minute": 54}
